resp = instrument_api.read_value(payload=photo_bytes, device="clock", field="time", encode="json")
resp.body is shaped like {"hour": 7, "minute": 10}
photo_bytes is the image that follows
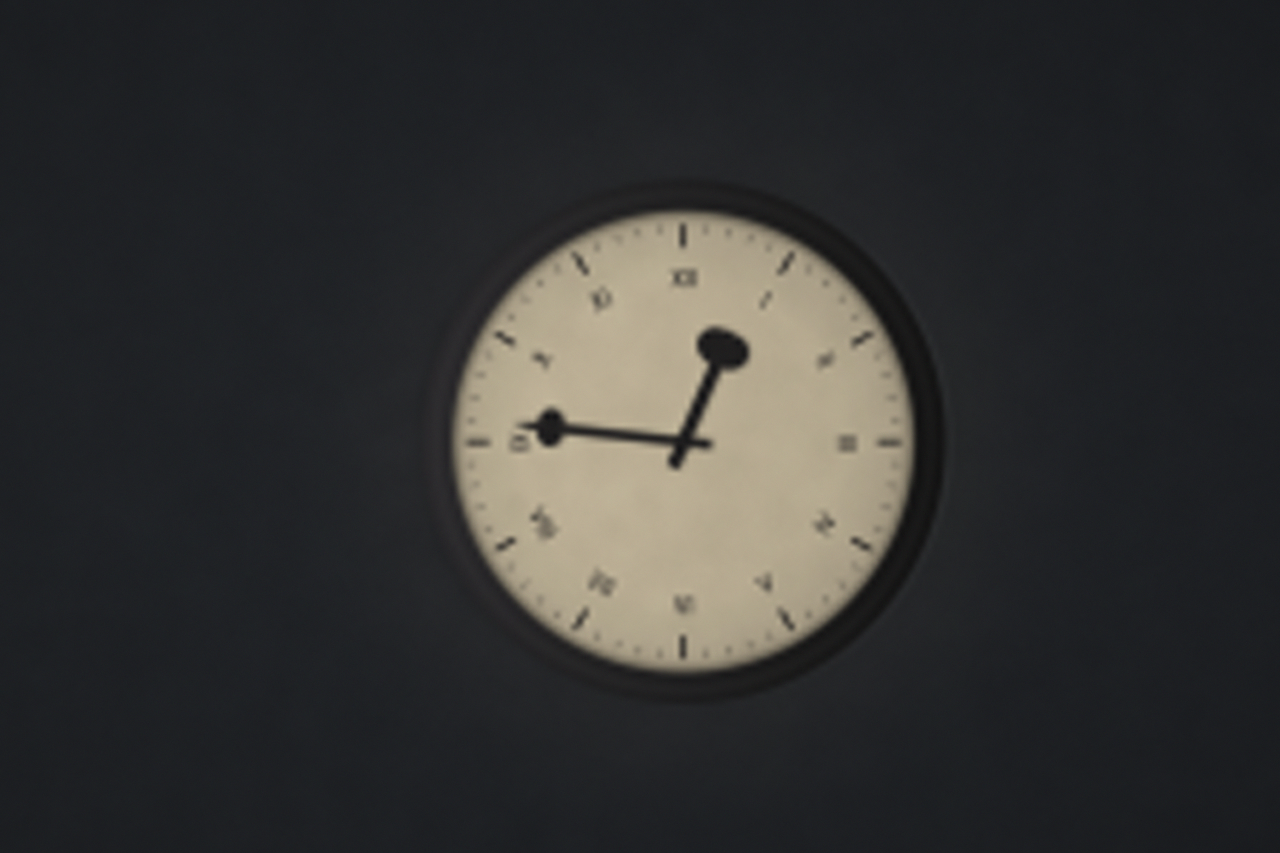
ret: {"hour": 12, "minute": 46}
